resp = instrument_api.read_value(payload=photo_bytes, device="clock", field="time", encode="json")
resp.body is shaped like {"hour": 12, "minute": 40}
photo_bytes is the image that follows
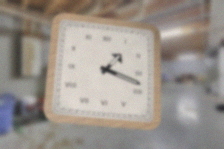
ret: {"hour": 1, "minute": 18}
